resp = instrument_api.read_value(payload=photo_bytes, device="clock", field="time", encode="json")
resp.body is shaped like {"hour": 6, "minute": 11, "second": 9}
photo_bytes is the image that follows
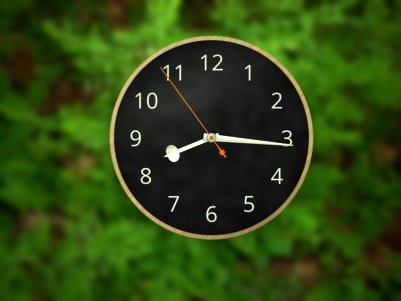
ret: {"hour": 8, "minute": 15, "second": 54}
